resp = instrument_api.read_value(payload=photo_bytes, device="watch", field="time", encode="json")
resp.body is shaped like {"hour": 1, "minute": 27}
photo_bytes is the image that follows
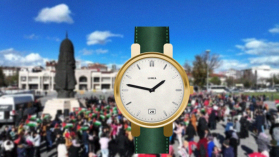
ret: {"hour": 1, "minute": 47}
